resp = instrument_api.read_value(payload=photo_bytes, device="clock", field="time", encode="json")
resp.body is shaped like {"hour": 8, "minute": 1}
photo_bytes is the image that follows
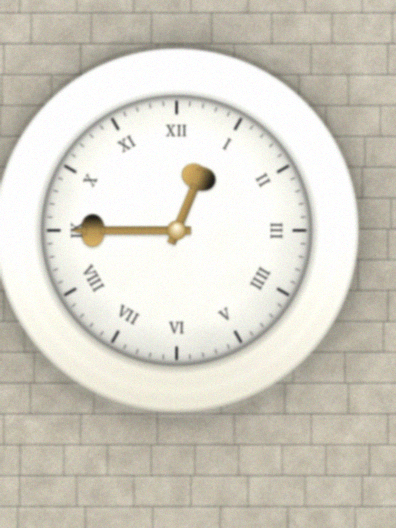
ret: {"hour": 12, "minute": 45}
